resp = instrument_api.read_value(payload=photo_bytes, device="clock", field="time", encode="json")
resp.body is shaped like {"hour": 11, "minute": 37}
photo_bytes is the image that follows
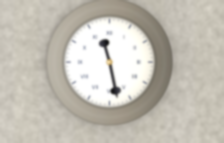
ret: {"hour": 11, "minute": 28}
